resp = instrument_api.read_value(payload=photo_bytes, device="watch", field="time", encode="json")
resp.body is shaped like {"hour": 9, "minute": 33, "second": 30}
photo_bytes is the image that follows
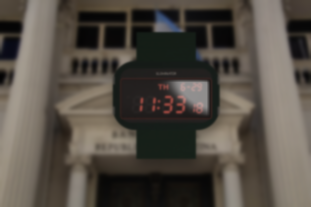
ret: {"hour": 11, "minute": 33, "second": 18}
